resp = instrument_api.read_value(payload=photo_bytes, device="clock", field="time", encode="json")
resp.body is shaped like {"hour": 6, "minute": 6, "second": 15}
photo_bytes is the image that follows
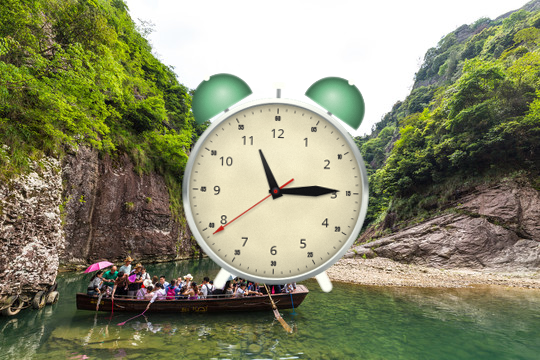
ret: {"hour": 11, "minute": 14, "second": 39}
